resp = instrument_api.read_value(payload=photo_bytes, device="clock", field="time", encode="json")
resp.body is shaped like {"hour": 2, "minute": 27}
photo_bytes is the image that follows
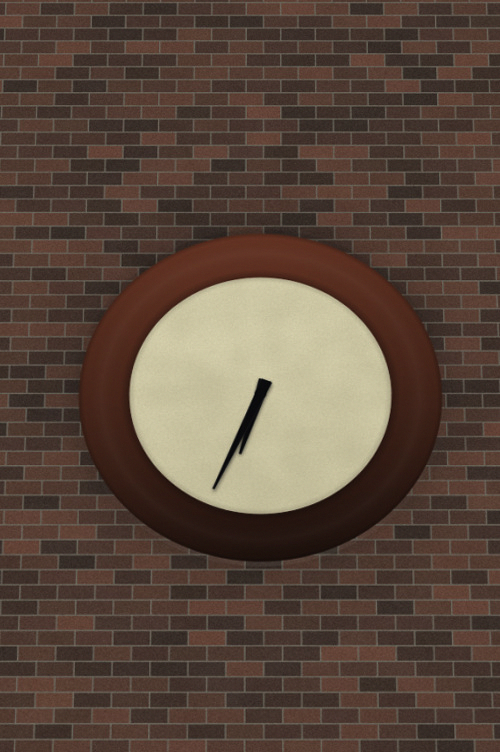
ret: {"hour": 6, "minute": 34}
